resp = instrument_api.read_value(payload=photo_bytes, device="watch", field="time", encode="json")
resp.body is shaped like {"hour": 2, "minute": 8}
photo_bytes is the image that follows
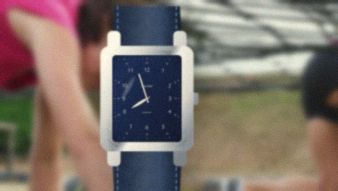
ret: {"hour": 7, "minute": 57}
